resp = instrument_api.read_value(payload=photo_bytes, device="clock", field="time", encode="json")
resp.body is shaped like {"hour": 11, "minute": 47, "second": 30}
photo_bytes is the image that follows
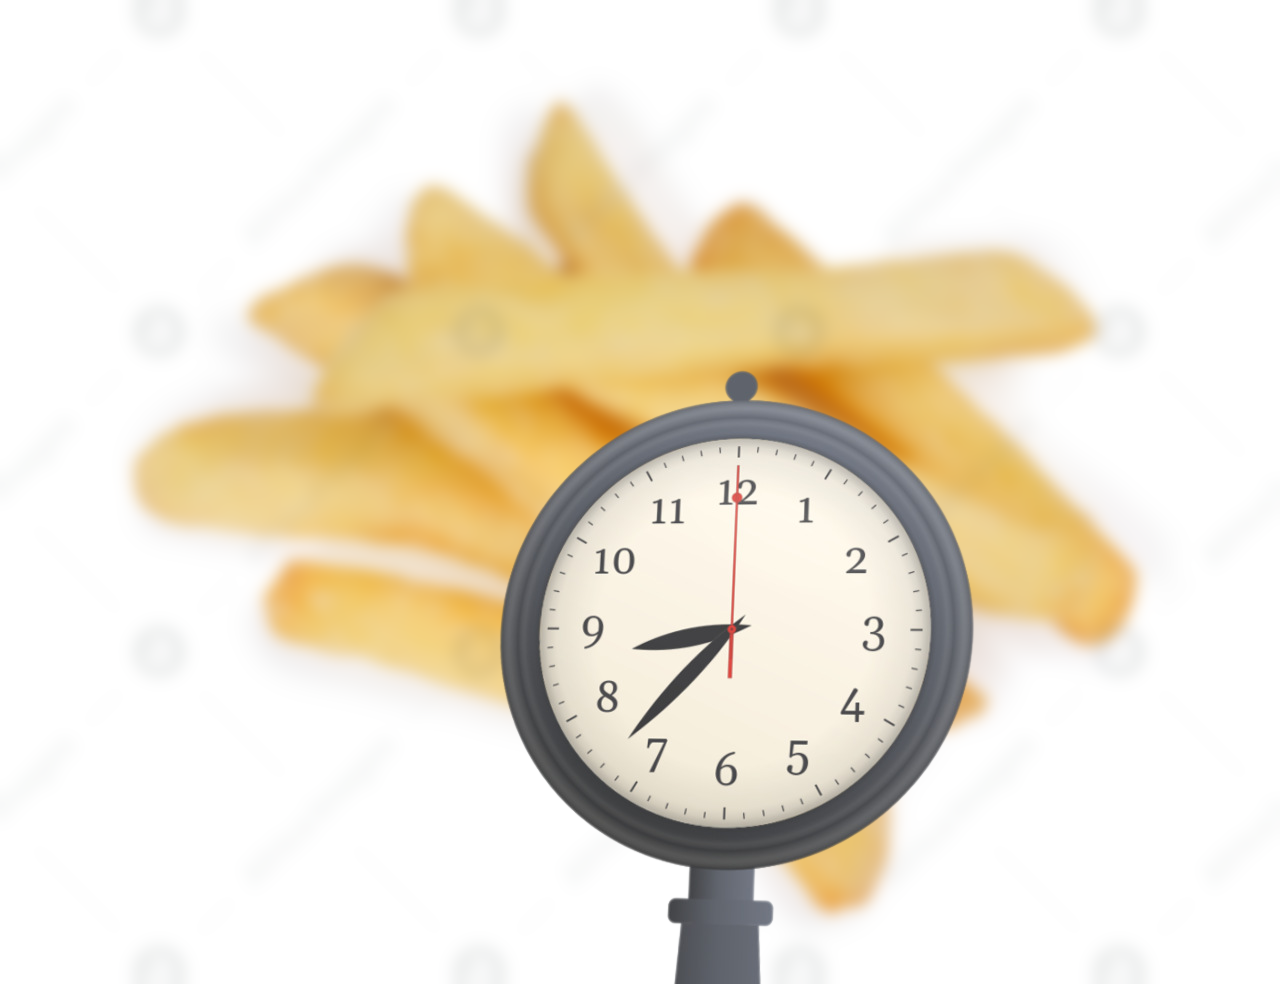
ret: {"hour": 8, "minute": 37, "second": 0}
